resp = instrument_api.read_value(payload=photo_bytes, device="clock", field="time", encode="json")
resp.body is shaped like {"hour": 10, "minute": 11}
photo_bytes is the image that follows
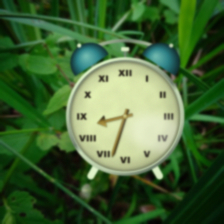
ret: {"hour": 8, "minute": 33}
